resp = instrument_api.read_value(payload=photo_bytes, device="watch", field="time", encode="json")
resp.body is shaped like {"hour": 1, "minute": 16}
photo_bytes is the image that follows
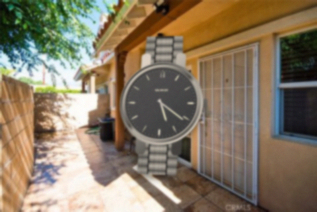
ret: {"hour": 5, "minute": 21}
